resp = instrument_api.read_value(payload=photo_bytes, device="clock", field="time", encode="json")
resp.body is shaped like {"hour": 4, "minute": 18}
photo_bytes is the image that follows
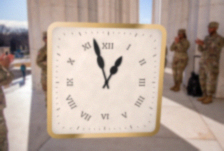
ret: {"hour": 12, "minute": 57}
